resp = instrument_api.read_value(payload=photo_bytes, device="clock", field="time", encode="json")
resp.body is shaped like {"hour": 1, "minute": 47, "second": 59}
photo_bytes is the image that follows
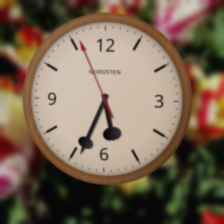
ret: {"hour": 5, "minute": 33, "second": 56}
